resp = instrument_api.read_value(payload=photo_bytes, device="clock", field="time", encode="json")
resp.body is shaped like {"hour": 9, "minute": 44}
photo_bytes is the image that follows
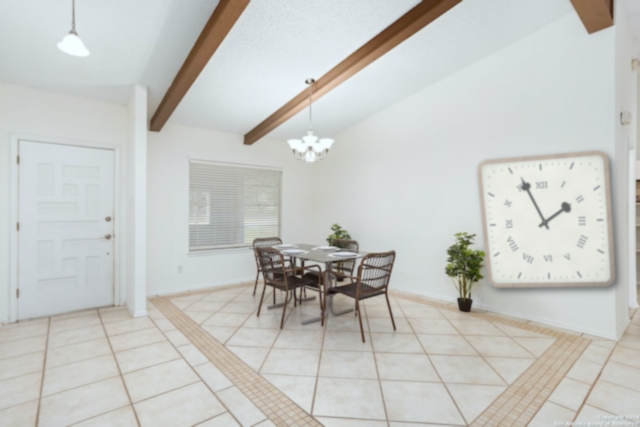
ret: {"hour": 1, "minute": 56}
